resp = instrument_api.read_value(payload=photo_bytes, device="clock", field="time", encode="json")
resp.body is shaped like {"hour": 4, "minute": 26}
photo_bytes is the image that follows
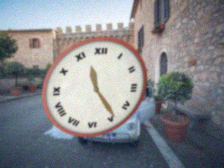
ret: {"hour": 11, "minute": 24}
